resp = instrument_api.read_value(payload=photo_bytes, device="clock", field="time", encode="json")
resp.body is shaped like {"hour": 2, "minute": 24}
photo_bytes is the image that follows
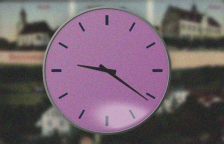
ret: {"hour": 9, "minute": 21}
